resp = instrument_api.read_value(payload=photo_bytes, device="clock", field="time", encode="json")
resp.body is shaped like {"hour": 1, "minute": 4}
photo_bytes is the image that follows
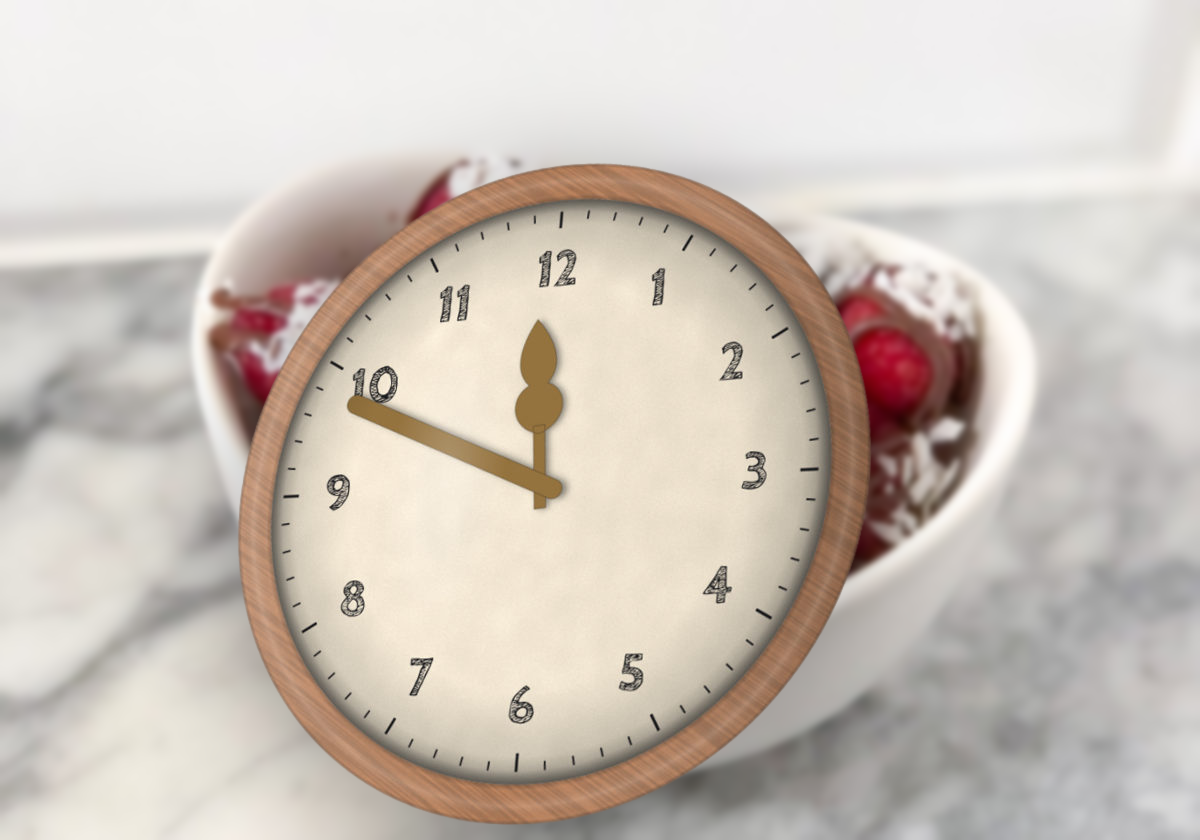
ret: {"hour": 11, "minute": 49}
